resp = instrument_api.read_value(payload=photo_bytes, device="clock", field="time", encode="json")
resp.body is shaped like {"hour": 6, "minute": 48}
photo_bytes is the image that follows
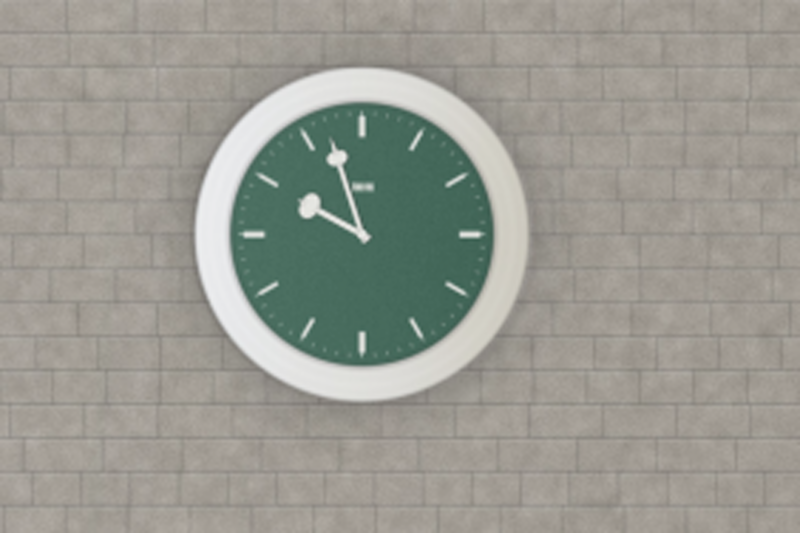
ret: {"hour": 9, "minute": 57}
